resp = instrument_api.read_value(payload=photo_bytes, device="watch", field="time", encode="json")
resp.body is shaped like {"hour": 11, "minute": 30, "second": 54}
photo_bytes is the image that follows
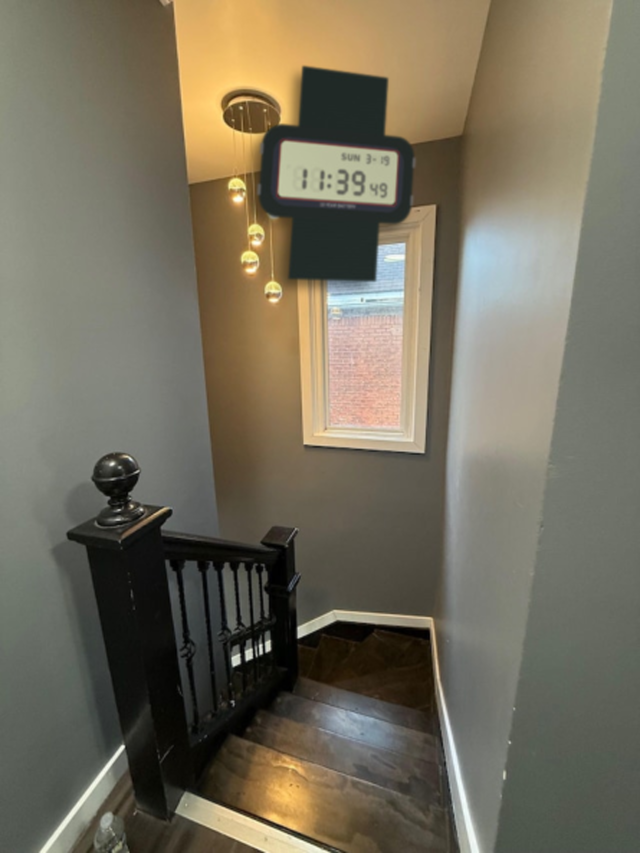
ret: {"hour": 11, "minute": 39, "second": 49}
